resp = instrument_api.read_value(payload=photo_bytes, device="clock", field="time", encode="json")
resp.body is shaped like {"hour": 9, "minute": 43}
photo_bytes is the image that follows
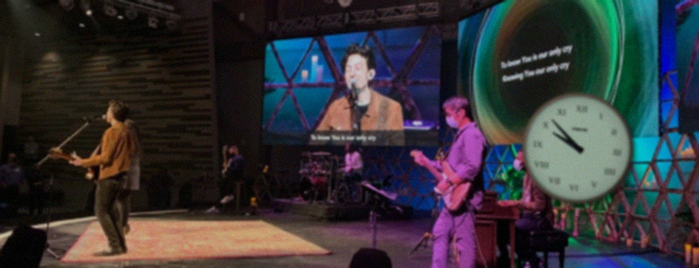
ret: {"hour": 9, "minute": 52}
